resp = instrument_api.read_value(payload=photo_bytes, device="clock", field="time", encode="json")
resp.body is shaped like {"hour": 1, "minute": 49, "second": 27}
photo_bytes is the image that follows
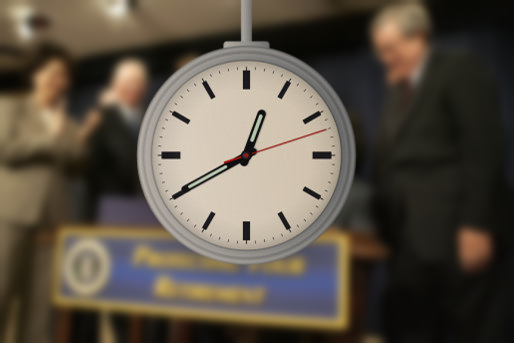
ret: {"hour": 12, "minute": 40, "second": 12}
